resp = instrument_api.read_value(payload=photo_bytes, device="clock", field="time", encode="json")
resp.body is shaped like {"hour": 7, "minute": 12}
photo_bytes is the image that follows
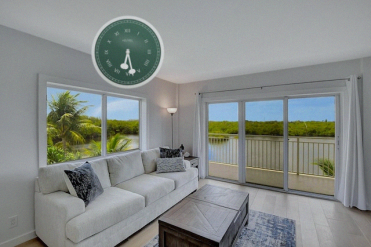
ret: {"hour": 6, "minute": 28}
